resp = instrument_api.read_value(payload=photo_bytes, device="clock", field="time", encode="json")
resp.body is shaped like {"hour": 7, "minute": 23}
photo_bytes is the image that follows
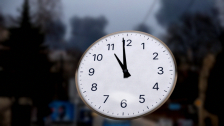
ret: {"hour": 10, "minute": 59}
